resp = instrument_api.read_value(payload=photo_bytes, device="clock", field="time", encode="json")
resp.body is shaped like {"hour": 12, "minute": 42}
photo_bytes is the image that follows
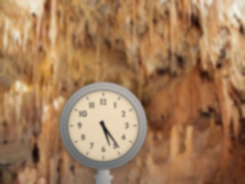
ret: {"hour": 5, "minute": 24}
